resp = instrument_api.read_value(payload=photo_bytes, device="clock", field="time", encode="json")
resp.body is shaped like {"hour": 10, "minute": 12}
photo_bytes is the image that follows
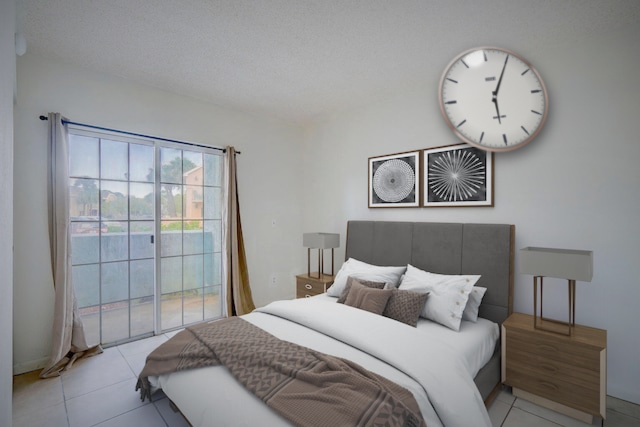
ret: {"hour": 6, "minute": 5}
